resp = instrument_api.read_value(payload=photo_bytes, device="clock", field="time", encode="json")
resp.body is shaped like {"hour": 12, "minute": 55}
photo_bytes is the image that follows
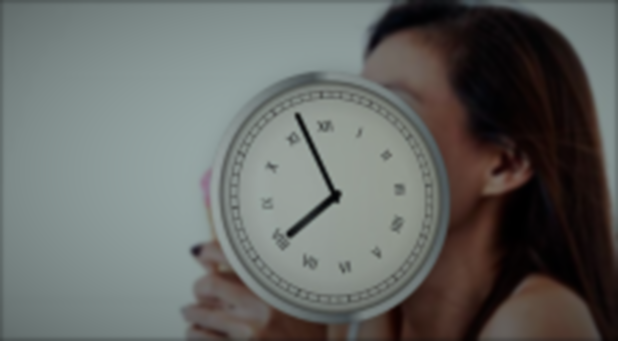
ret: {"hour": 7, "minute": 57}
